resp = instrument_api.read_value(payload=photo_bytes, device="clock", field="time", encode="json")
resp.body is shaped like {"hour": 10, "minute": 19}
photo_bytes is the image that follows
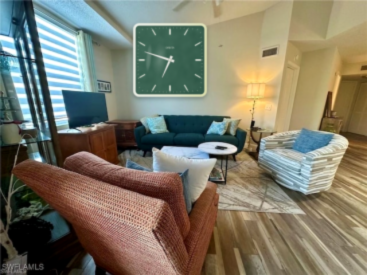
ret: {"hour": 6, "minute": 48}
